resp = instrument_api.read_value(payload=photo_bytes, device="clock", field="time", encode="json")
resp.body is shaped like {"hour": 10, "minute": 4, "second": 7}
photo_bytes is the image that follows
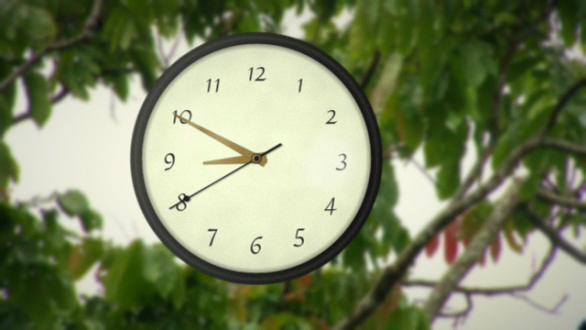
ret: {"hour": 8, "minute": 49, "second": 40}
